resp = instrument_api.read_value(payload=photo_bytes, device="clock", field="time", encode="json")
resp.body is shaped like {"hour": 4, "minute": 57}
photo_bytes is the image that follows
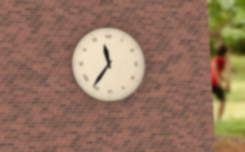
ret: {"hour": 11, "minute": 36}
